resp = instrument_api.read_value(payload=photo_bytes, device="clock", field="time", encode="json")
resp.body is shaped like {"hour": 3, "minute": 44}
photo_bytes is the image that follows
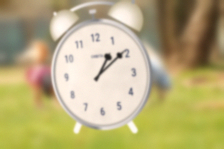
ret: {"hour": 1, "minute": 9}
